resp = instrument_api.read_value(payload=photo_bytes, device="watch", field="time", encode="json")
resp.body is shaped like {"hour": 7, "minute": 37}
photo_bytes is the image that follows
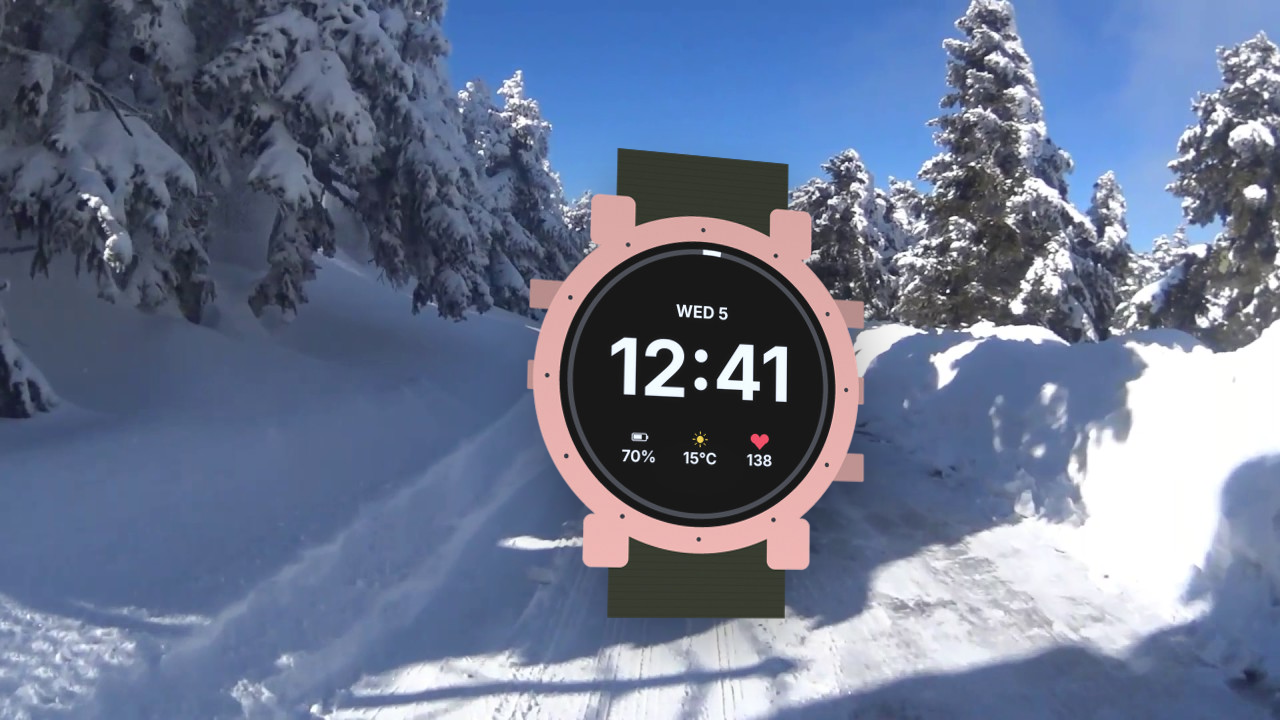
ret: {"hour": 12, "minute": 41}
